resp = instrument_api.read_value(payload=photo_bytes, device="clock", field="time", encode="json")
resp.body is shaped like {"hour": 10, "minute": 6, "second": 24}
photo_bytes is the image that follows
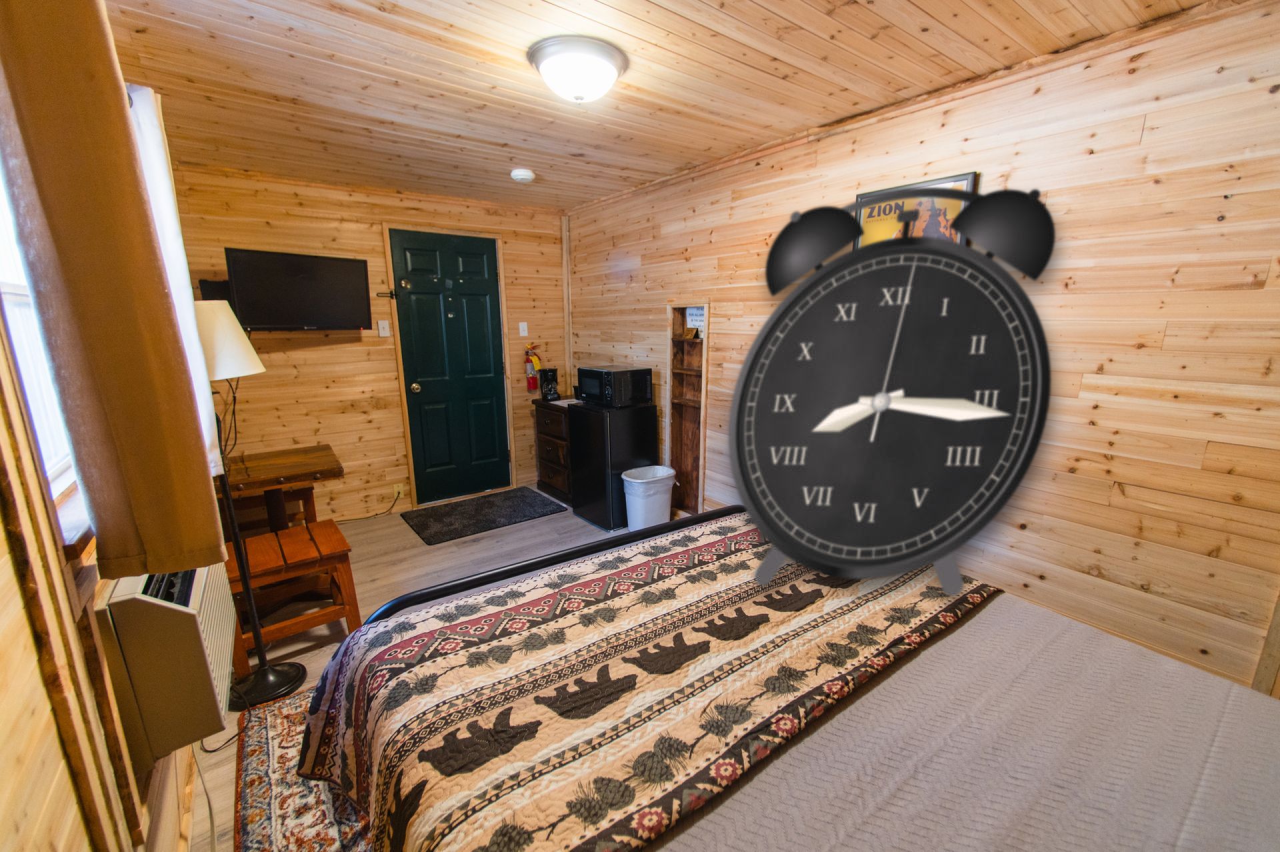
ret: {"hour": 8, "minute": 16, "second": 1}
